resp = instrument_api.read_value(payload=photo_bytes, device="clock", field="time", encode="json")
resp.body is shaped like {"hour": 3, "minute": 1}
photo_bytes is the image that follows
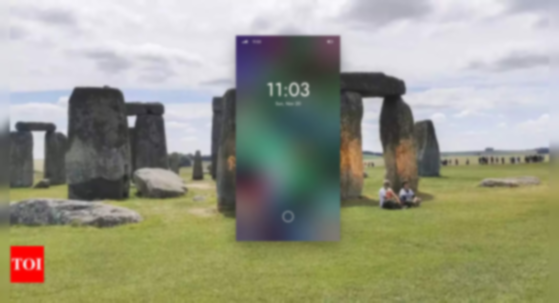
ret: {"hour": 11, "minute": 3}
